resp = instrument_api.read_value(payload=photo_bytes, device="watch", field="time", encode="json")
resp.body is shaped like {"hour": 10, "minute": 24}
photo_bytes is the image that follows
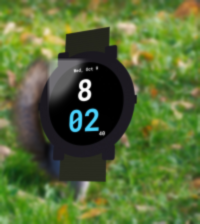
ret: {"hour": 8, "minute": 2}
